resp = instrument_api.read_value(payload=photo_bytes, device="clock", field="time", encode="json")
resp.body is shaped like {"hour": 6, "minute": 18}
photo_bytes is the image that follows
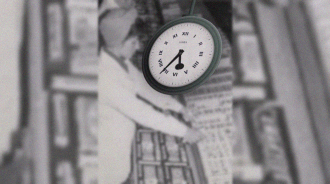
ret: {"hour": 5, "minute": 36}
